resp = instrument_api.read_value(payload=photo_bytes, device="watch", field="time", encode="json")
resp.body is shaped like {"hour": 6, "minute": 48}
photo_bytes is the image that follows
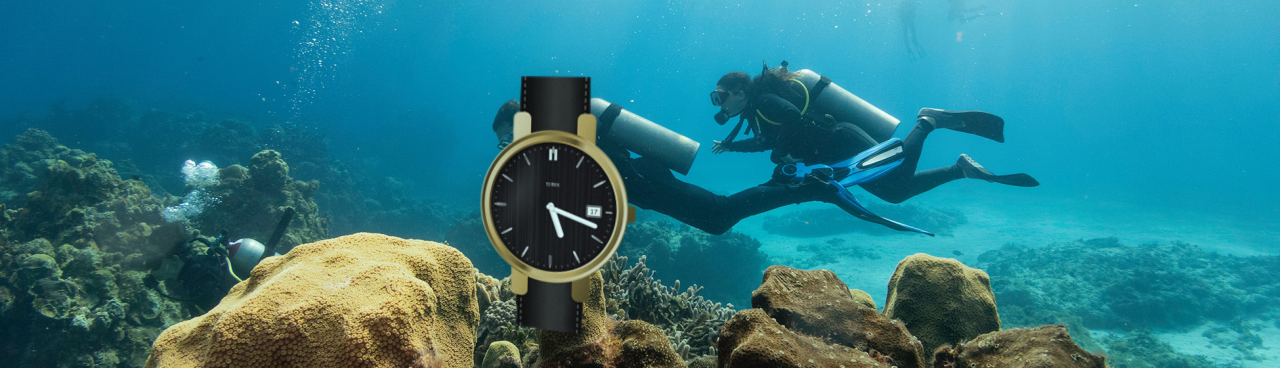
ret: {"hour": 5, "minute": 18}
